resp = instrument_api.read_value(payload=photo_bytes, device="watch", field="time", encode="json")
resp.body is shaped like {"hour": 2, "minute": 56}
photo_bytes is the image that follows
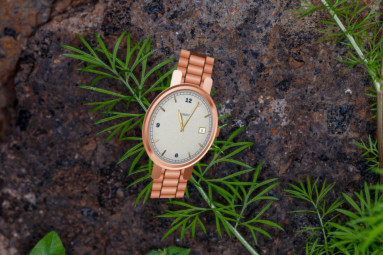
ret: {"hour": 11, "minute": 4}
